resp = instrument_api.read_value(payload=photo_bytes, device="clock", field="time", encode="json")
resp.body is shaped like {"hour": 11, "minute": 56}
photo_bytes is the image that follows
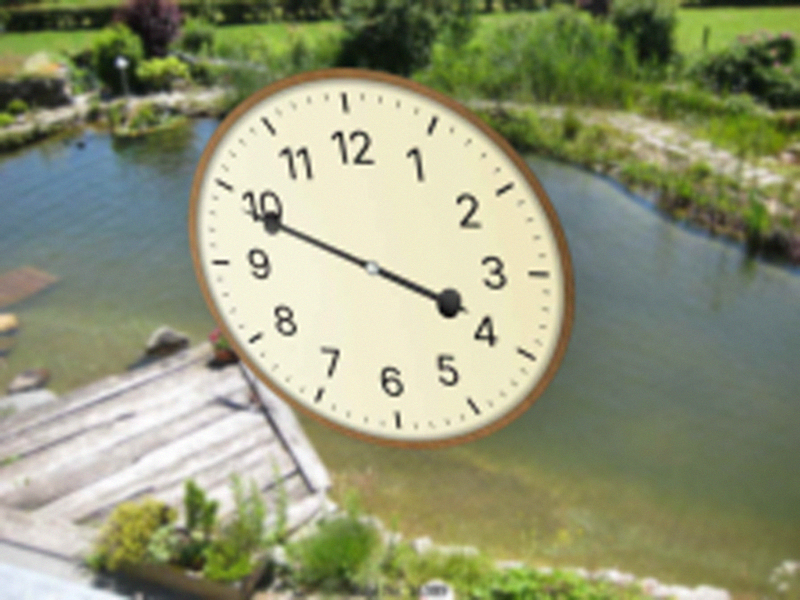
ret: {"hour": 3, "minute": 49}
